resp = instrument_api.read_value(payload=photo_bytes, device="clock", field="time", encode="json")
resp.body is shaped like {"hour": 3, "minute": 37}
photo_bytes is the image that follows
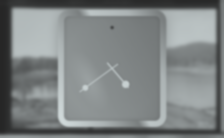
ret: {"hour": 4, "minute": 39}
